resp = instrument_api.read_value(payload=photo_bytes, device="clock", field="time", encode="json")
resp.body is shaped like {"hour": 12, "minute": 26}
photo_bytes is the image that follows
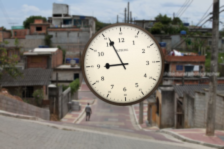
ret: {"hour": 8, "minute": 56}
